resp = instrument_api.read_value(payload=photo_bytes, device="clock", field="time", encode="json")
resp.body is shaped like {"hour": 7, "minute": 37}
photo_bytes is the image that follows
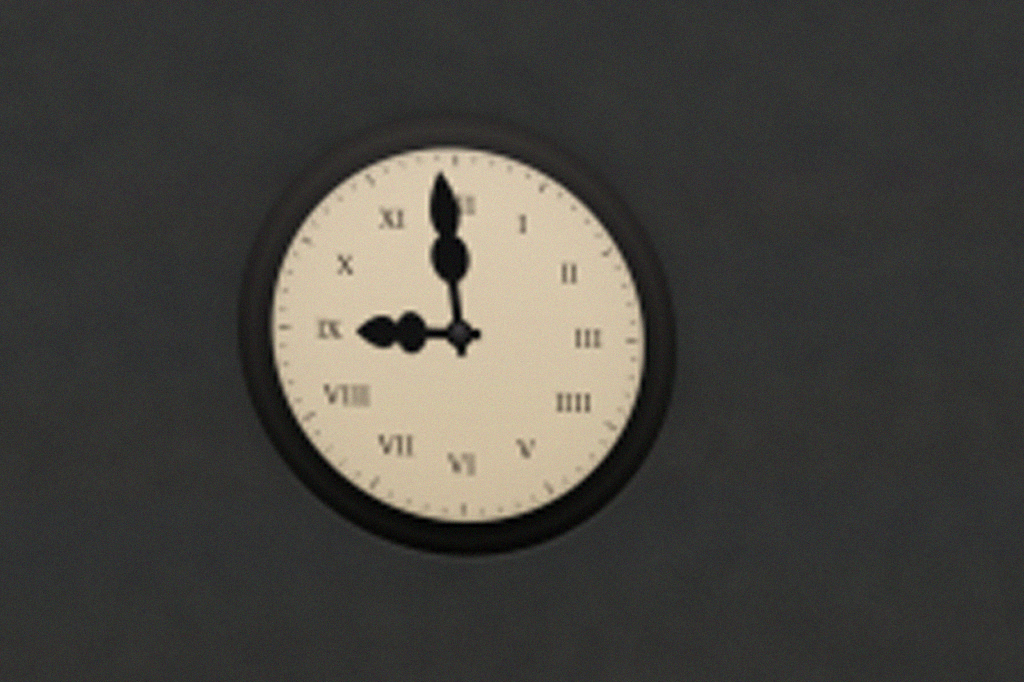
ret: {"hour": 8, "minute": 59}
